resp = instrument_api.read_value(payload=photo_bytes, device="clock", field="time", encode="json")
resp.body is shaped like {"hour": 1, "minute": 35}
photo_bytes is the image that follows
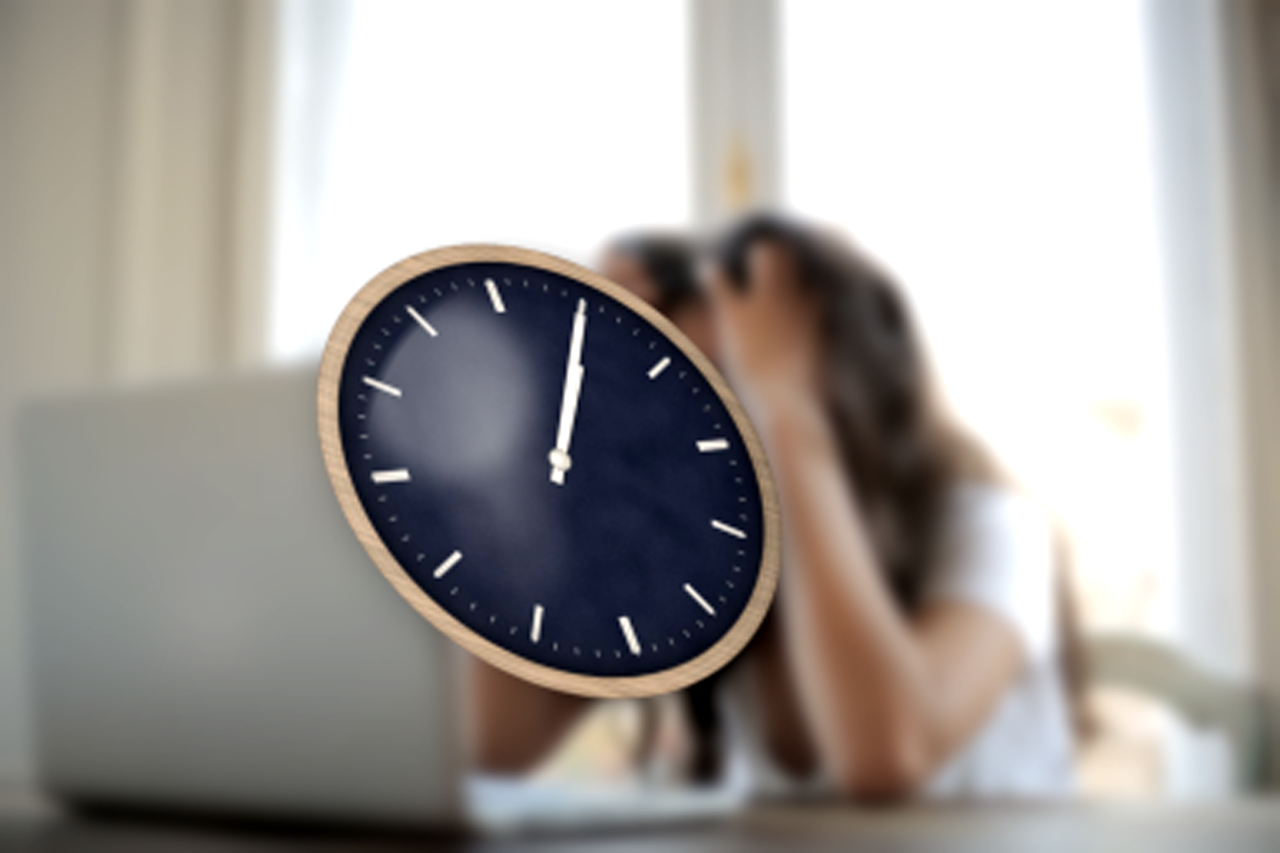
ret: {"hour": 1, "minute": 5}
